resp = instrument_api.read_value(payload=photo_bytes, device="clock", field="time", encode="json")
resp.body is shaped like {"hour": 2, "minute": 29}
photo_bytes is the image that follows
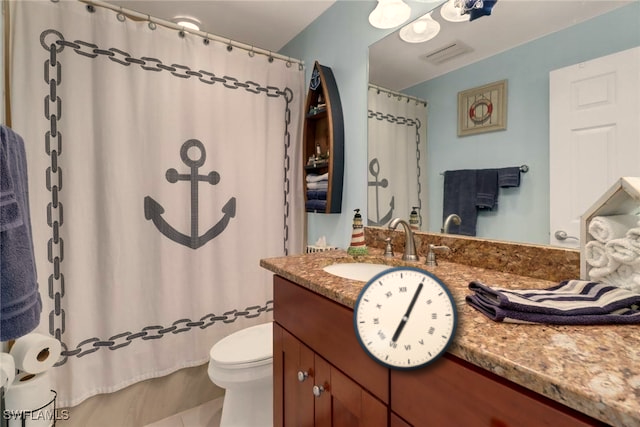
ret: {"hour": 7, "minute": 5}
